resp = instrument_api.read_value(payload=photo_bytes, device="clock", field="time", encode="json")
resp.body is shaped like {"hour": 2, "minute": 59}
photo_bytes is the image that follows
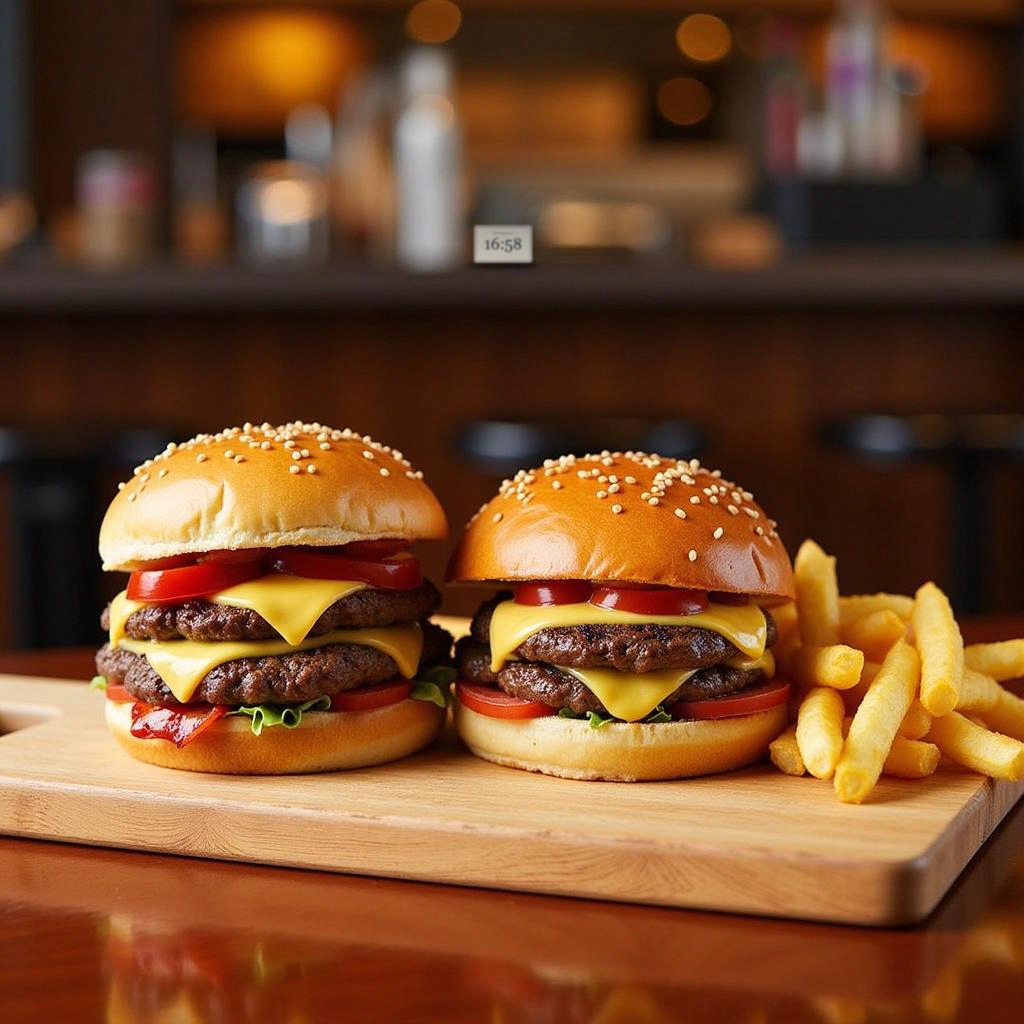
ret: {"hour": 16, "minute": 58}
